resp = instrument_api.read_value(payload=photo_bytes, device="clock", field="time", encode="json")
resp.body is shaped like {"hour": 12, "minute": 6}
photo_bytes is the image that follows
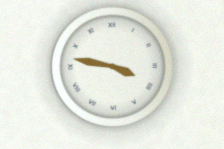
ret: {"hour": 3, "minute": 47}
